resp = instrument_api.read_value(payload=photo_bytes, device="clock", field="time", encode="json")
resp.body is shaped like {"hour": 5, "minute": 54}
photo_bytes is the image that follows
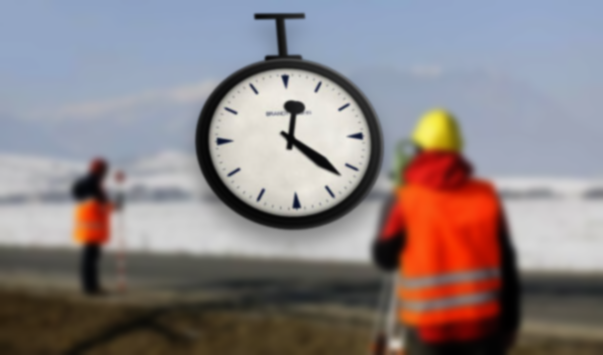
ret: {"hour": 12, "minute": 22}
